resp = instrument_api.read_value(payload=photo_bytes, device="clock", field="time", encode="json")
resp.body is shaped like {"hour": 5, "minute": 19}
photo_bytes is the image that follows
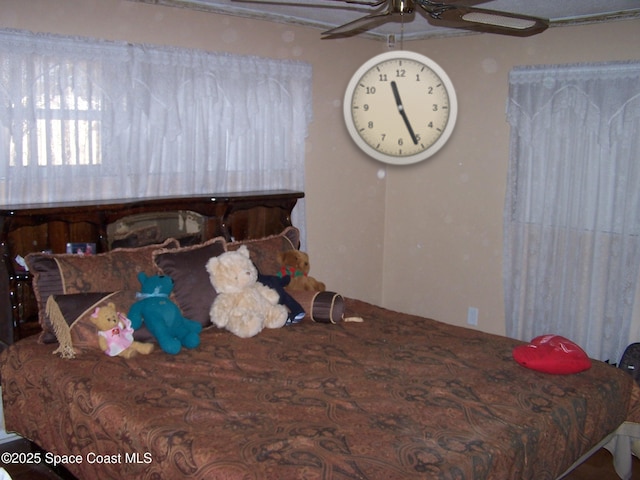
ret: {"hour": 11, "minute": 26}
